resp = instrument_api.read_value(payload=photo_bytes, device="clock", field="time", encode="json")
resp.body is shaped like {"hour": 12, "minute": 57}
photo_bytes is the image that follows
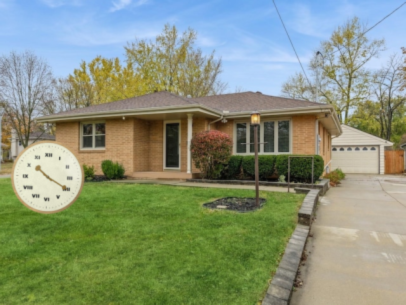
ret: {"hour": 10, "minute": 20}
